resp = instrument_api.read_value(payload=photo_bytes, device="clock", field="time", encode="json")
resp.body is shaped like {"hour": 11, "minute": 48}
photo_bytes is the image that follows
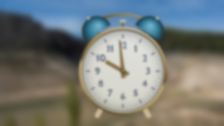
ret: {"hour": 9, "minute": 59}
